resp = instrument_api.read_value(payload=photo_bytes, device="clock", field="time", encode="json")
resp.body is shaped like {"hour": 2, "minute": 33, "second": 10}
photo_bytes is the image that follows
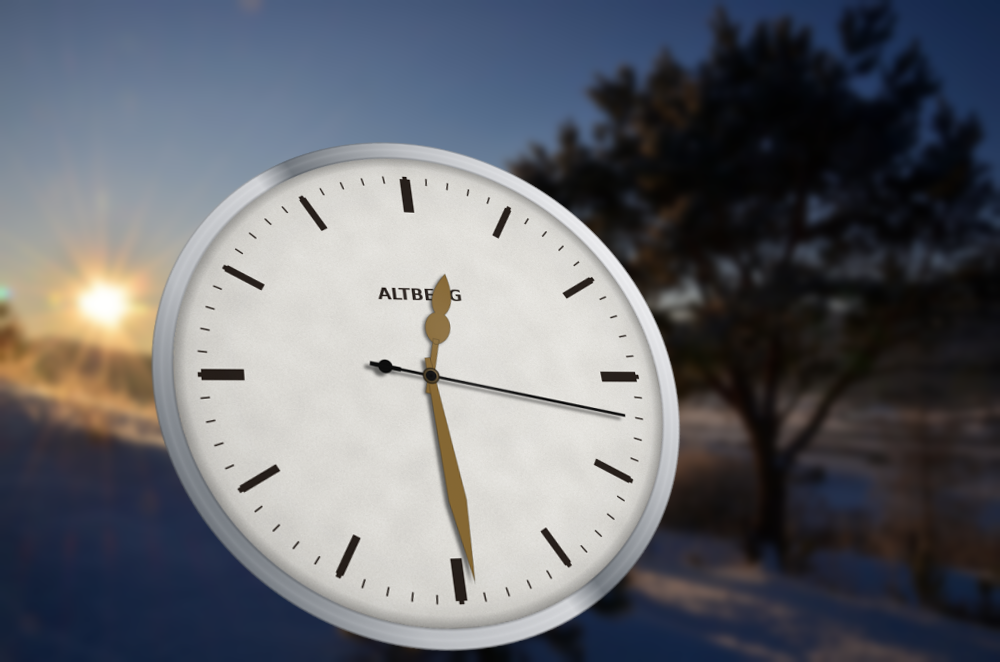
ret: {"hour": 12, "minute": 29, "second": 17}
